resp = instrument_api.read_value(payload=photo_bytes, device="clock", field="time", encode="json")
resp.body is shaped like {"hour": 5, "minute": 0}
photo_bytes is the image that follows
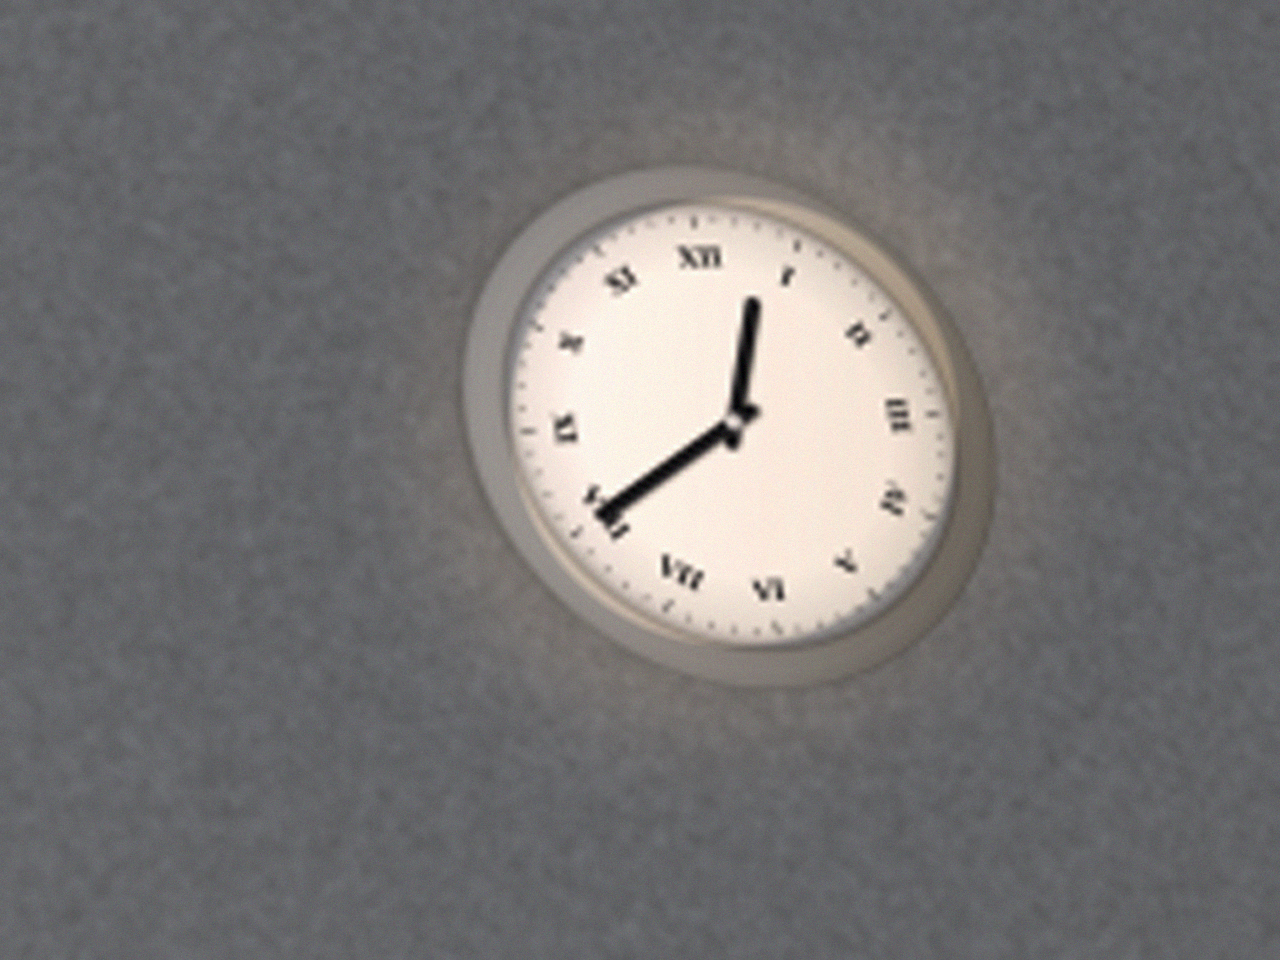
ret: {"hour": 12, "minute": 40}
